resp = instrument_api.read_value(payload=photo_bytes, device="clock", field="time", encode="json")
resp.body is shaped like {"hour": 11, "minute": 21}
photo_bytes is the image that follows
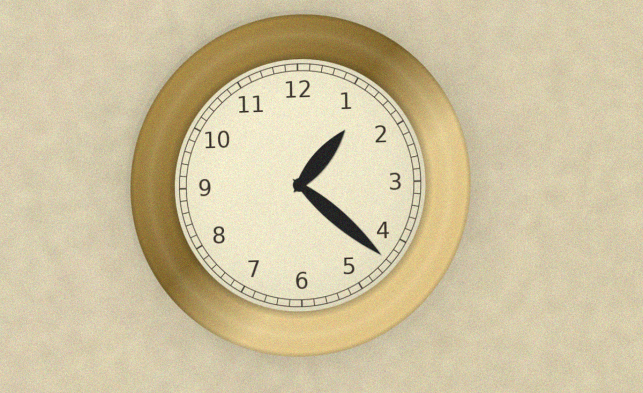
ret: {"hour": 1, "minute": 22}
